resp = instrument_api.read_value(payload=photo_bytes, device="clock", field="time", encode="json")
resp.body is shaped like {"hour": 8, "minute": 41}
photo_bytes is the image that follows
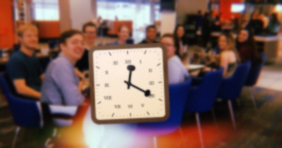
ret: {"hour": 12, "minute": 20}
